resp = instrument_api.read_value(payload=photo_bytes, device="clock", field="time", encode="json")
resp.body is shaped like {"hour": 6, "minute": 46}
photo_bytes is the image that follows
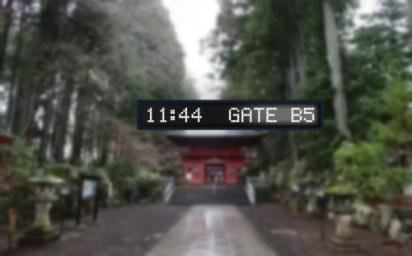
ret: {"hour": 11, "minute": 44}
